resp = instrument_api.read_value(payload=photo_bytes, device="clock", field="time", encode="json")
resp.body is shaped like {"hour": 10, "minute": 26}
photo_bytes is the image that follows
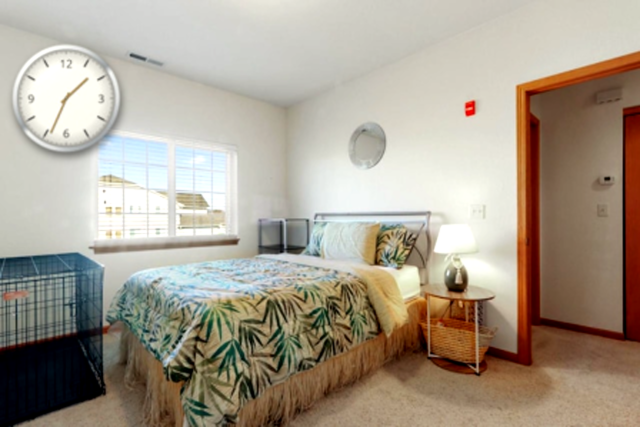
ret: {"hour": 1, "minute": 34}
